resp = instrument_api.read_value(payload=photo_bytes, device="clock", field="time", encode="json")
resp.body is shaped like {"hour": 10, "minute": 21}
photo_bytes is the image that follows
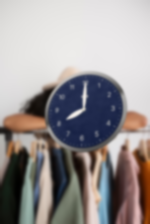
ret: {"hour": 8, "minute": 0}
